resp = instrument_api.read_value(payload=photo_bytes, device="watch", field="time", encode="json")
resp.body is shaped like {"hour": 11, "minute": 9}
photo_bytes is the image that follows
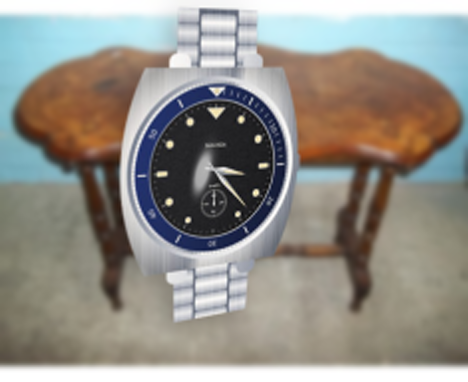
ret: {"hour": 3, "minute": 23}
